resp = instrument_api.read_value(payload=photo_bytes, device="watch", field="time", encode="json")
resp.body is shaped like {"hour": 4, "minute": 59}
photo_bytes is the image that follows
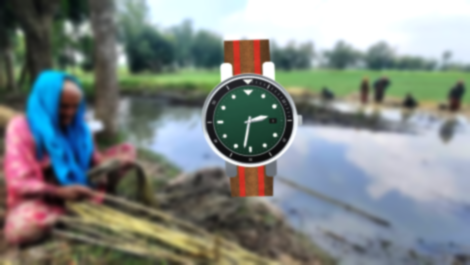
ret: {"hour": 2, "minute": 32}
